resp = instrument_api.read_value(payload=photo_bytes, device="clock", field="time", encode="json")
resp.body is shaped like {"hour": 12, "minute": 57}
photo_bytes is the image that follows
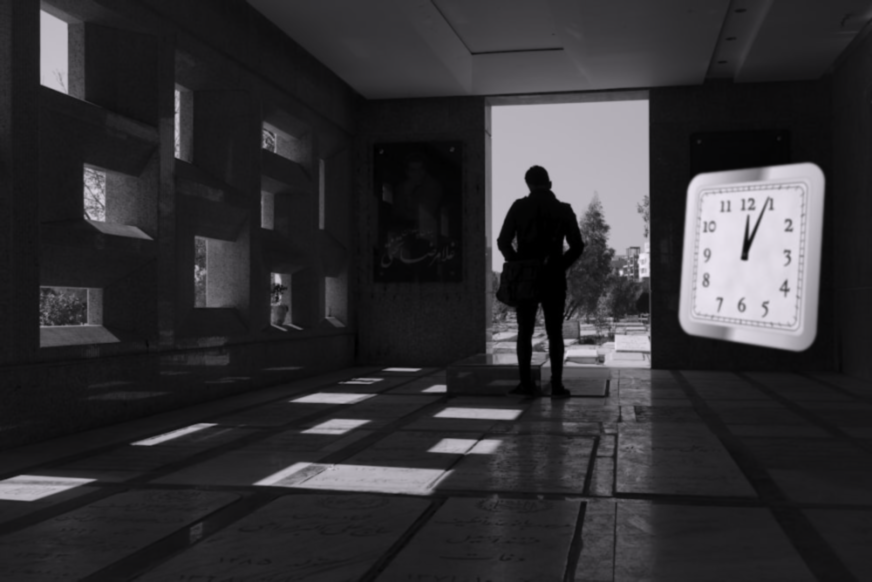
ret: {"hour": 12, "minute": 4}
